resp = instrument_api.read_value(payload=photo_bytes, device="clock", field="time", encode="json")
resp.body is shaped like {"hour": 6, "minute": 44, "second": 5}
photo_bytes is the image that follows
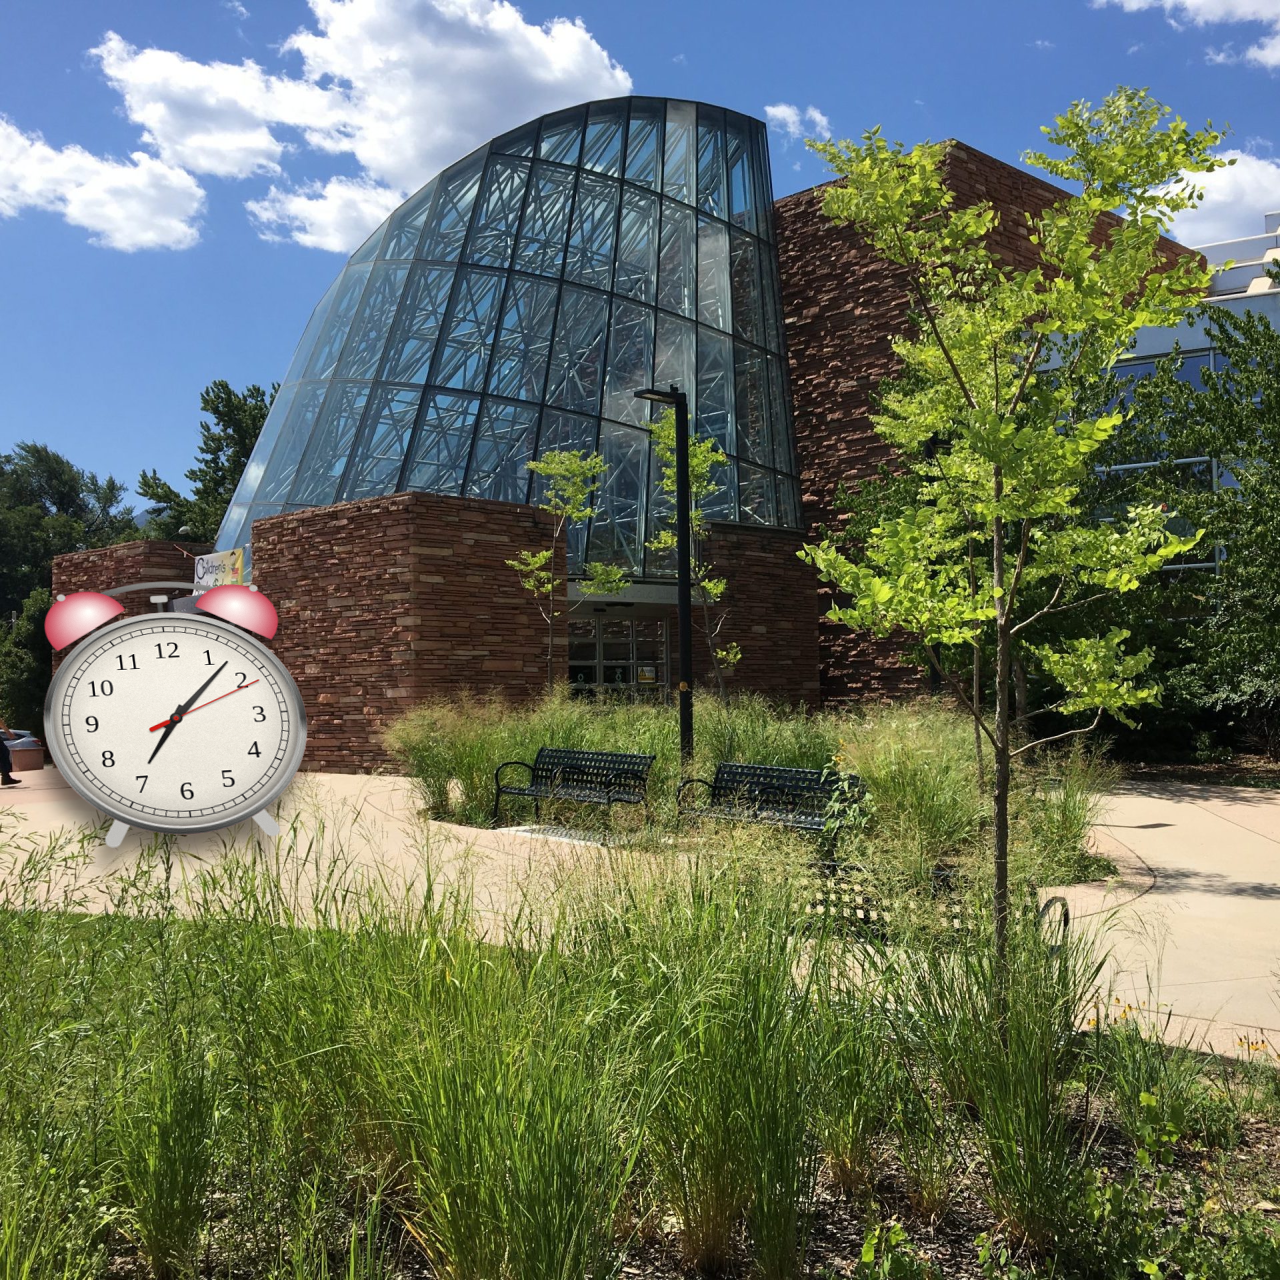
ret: {"hour": 7, "minute": 7, "second": 11}
